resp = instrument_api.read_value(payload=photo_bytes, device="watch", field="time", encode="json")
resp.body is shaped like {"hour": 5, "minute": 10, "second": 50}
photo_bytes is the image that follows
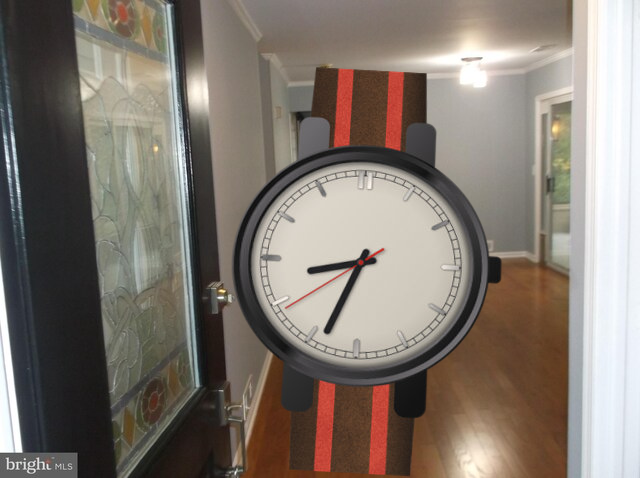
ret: {"hour": 8, "minute": 33, "second": 39}
